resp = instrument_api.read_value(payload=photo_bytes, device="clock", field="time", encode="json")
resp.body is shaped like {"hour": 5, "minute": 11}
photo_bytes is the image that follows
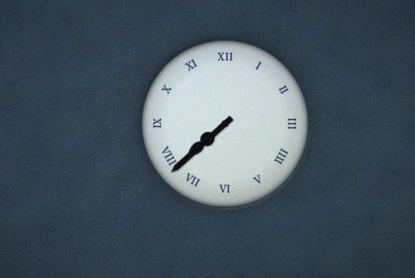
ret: {"hour": 7, "minute": 38}
